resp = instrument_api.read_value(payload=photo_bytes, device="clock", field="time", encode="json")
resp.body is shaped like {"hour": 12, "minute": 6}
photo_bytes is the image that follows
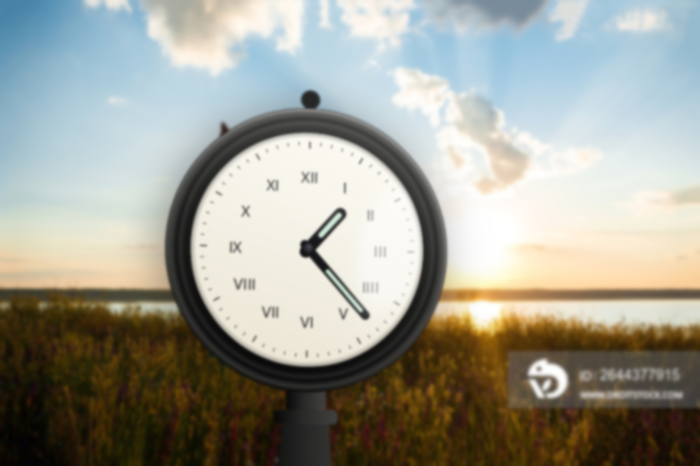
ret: {"hour": 1, "minute": 23}
